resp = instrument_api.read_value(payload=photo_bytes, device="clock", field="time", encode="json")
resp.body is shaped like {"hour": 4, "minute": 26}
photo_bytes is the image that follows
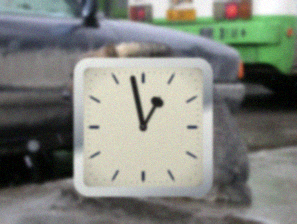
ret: {"hour": 12, "minute": 58}
